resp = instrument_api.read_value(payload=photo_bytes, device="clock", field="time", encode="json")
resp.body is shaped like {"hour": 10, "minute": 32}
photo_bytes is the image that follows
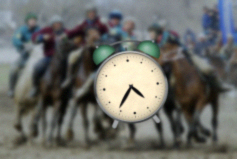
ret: {"hour": 4, "minute": 36}
